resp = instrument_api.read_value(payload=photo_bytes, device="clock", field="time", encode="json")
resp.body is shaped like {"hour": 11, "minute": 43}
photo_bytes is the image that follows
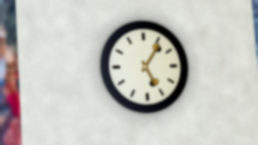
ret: {"hour": 5, "minute": 6}
